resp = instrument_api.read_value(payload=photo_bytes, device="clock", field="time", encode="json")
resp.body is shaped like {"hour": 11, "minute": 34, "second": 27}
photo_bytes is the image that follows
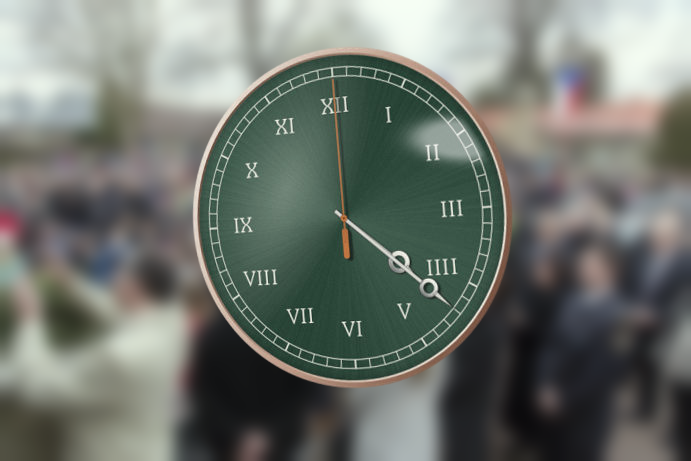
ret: {"hour": 4, "minute": 22, "second": 0}
